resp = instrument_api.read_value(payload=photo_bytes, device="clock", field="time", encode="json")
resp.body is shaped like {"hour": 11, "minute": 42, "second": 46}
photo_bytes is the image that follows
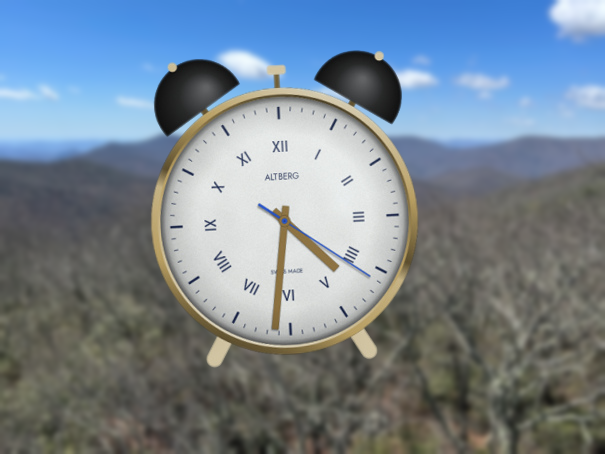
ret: {"hour": 4, "minute": 31, "second": 21}
